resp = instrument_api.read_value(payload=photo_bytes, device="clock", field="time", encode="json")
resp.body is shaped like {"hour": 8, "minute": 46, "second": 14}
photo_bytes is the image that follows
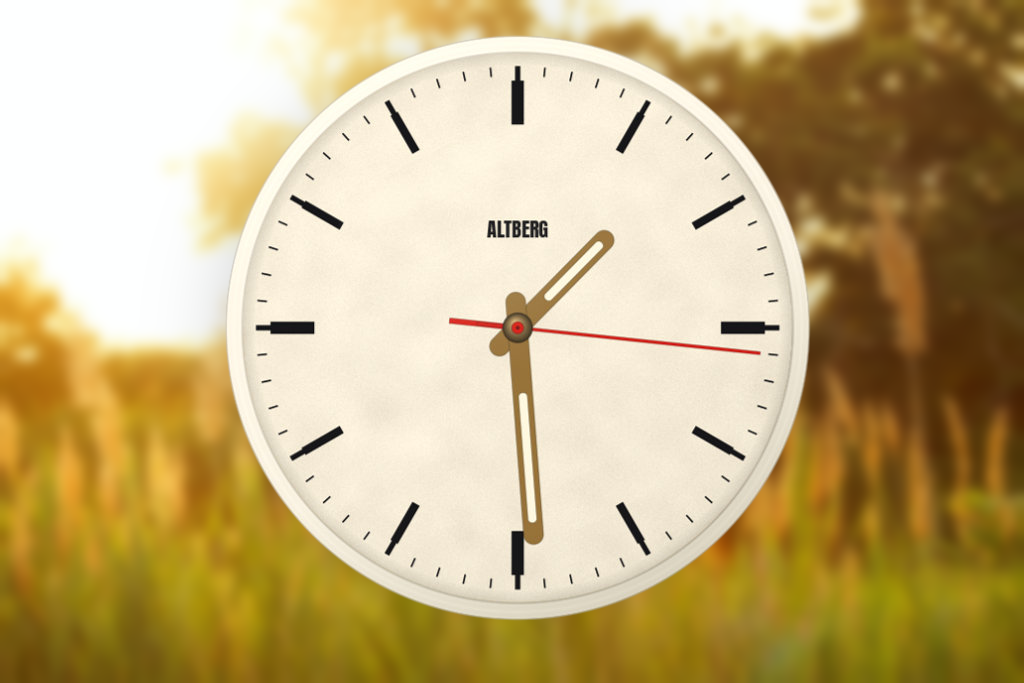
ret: {"hour": 1, "minute": 29, "second": 16}
